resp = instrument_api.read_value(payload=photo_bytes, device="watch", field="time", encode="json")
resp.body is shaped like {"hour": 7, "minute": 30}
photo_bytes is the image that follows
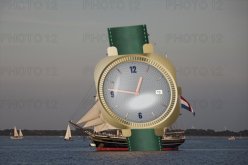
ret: {"hour": 12, "minute": 47}
